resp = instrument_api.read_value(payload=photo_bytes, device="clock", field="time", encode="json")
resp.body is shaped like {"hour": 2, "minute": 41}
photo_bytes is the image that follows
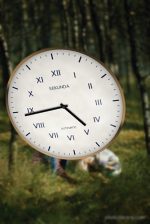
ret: {"hour": 4, "minute": 44}
